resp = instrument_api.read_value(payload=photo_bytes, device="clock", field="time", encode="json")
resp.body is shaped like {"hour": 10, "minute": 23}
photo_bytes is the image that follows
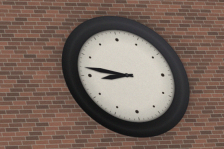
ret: {"hour": 8, "minute": 47}
